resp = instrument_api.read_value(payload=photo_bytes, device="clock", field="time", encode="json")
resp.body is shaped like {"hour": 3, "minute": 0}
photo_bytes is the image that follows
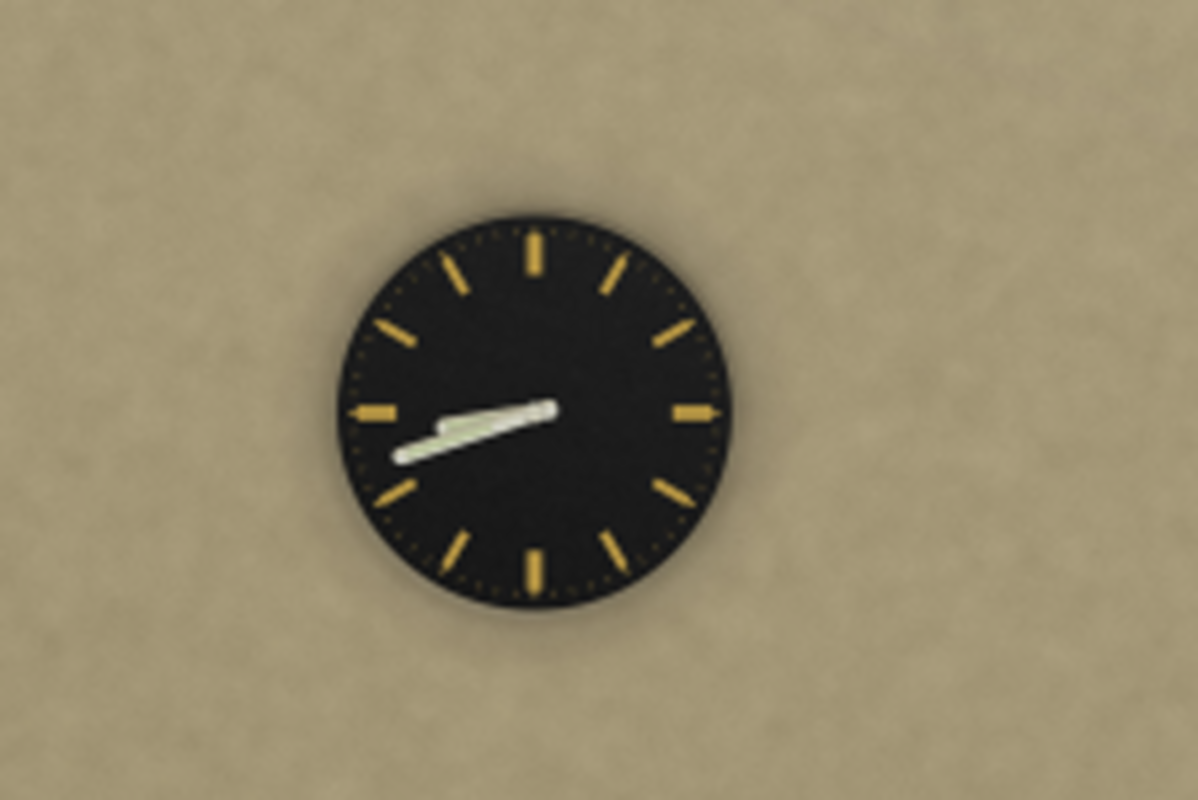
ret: {"hour": 8, "minute": 42}
